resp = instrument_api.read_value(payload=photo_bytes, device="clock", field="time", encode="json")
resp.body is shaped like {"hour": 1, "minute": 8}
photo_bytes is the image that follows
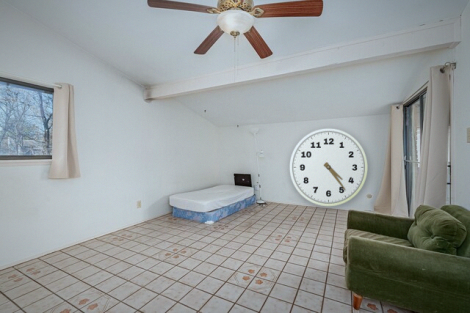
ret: {"hour": 4, "minute": 24}
